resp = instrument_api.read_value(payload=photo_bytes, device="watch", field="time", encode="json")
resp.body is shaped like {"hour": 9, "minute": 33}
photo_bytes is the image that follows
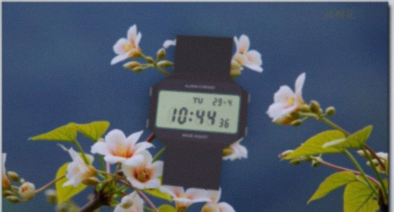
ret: {"hour": 10, "minute": 44}
